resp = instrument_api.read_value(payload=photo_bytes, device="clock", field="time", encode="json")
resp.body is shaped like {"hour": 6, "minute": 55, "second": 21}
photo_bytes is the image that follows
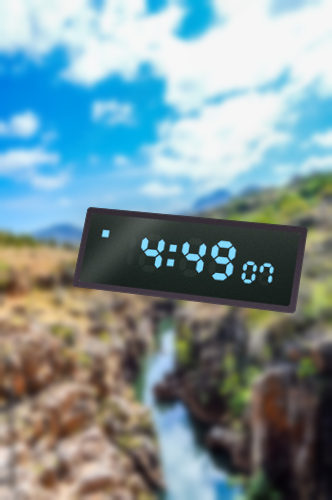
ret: {"hour": 4, "minute": 49, "second": 7}
